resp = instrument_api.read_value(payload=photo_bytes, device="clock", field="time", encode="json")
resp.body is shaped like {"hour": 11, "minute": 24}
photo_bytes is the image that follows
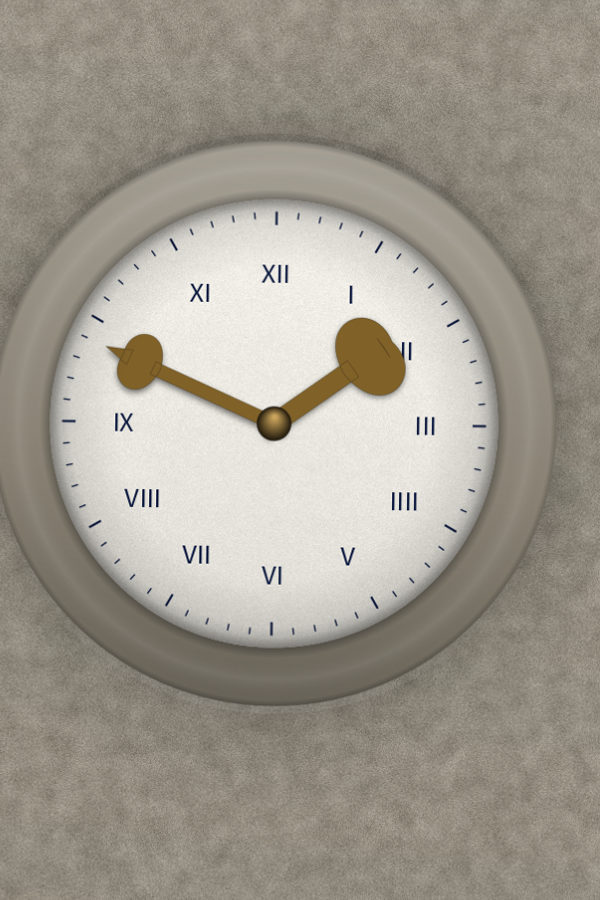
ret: {"hour": 1, "minute": 49}
